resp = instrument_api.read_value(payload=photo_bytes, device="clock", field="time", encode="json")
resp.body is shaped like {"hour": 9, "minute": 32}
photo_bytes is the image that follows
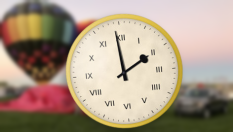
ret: {"hour": 1, "minute": 59}
